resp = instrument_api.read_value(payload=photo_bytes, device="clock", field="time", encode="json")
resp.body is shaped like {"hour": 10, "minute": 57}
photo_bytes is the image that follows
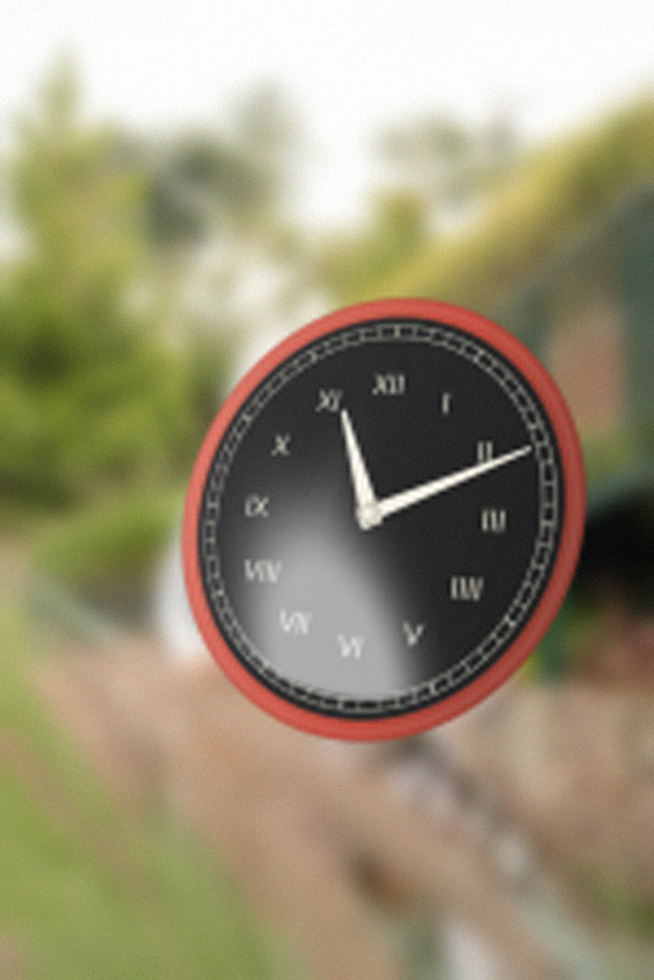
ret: {"hour": 11, "minute": 11}
